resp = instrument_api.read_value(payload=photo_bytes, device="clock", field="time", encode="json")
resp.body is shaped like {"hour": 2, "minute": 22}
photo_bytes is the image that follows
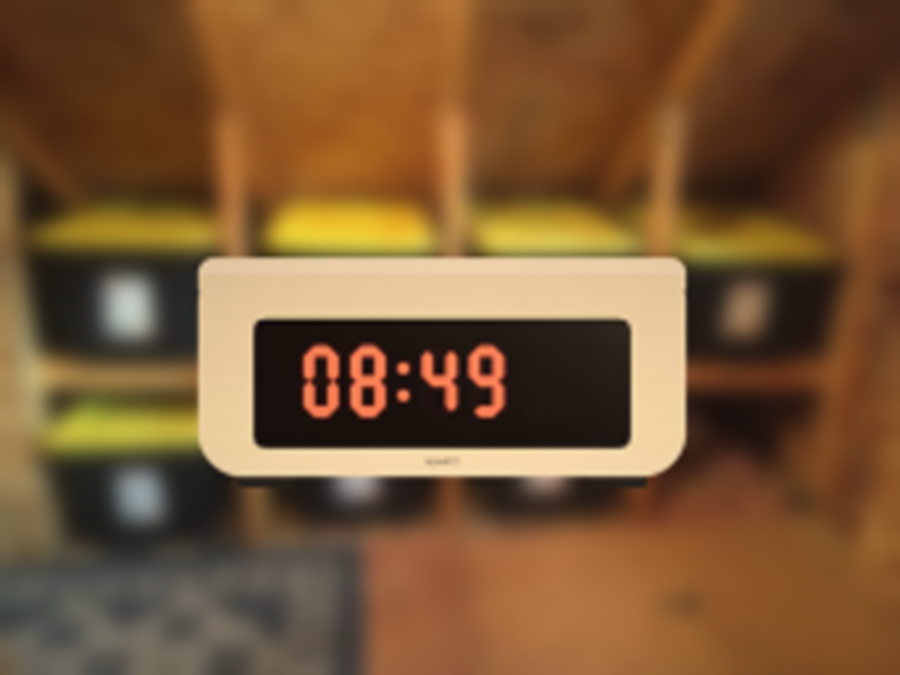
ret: {"hour": 8, "minute": 49}
